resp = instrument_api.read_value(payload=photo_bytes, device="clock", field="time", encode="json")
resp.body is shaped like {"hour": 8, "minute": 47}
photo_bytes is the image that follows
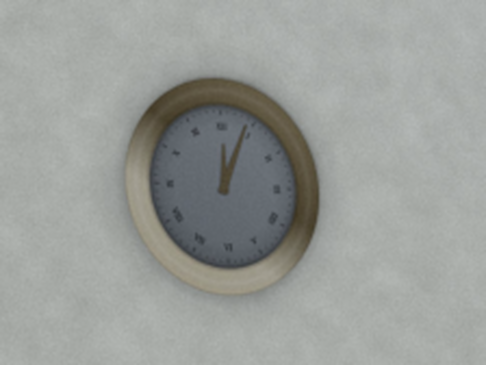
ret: {"hour": 12, "minute": 4}
